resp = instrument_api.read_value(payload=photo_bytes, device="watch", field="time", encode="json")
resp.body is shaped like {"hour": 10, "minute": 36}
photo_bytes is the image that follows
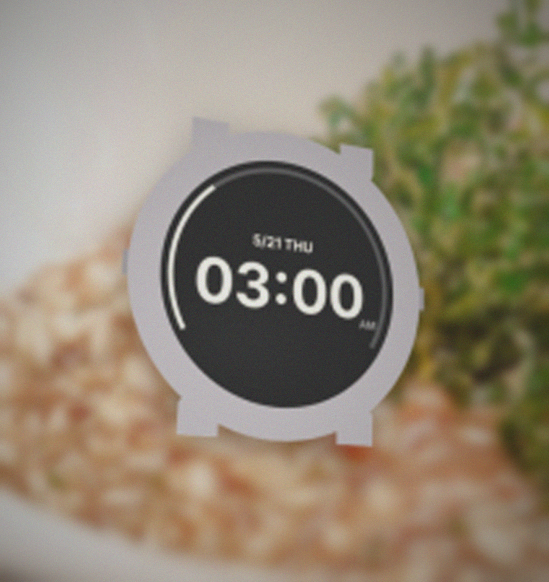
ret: {"hour": 3, "minute": 0}
